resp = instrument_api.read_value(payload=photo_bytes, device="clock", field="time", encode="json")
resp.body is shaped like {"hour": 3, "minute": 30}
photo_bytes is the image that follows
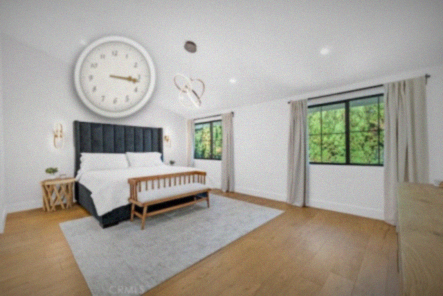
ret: {"hour": 3, "minute": 17}
